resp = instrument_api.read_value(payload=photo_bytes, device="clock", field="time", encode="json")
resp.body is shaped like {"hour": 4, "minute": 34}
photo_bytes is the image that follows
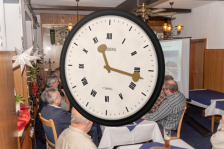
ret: {"hour": 11, "minute": 17}
